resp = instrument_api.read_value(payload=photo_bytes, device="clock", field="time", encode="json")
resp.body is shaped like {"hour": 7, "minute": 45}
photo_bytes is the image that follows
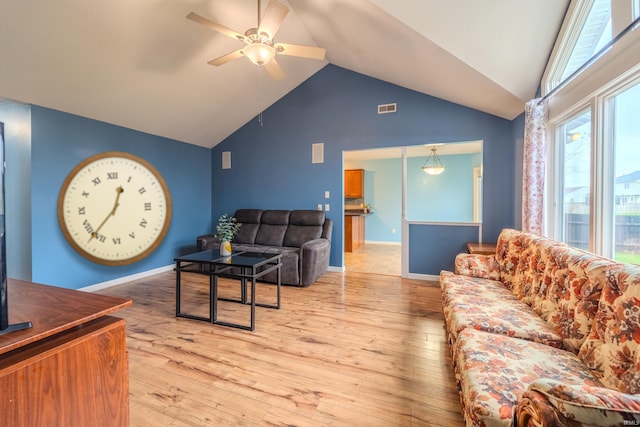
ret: {"hour": 12, "minute": 37}
